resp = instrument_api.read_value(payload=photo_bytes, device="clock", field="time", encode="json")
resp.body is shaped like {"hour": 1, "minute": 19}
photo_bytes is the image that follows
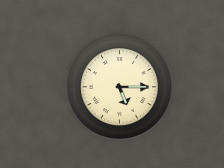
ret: {"hour": 5, "minute": 15}
